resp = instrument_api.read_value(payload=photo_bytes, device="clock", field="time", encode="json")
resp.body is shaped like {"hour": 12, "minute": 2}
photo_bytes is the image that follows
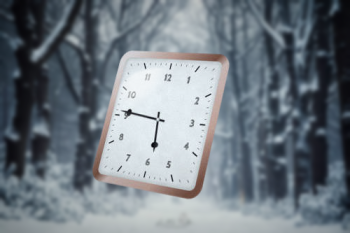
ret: {"hour": 5, "minute": 46}
